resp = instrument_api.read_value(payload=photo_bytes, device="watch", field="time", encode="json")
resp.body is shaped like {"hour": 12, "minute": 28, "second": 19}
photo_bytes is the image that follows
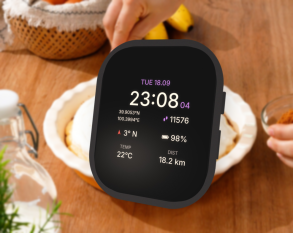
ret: {"hour": 23, "minute": 8, "second": 4}
